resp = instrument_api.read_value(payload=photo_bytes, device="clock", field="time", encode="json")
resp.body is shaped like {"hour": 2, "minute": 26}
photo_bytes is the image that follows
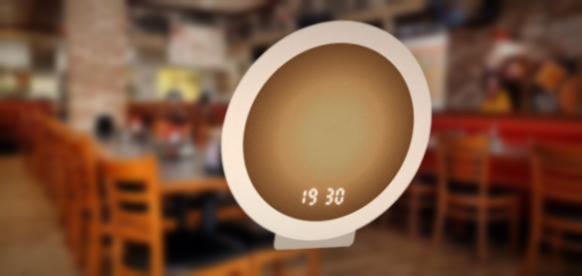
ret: {"hour": 19, "minute": 30}
